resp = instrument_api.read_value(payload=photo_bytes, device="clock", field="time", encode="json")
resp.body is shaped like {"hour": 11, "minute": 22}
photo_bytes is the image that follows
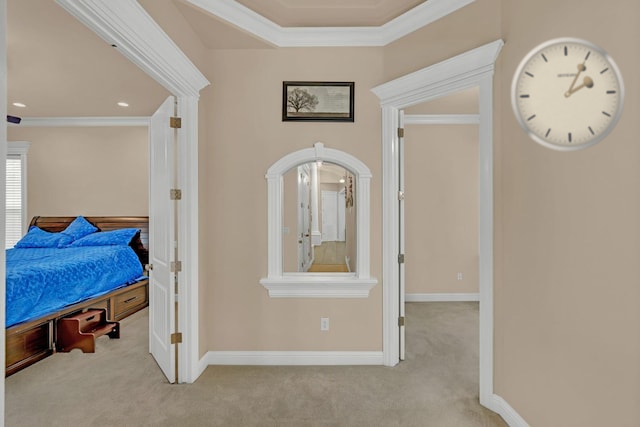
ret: {"hour": 2, "minute": 5}
